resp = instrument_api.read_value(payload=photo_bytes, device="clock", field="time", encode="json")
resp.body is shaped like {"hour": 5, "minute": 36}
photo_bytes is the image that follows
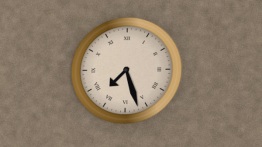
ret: {"hour": 7, "minute": 27}
